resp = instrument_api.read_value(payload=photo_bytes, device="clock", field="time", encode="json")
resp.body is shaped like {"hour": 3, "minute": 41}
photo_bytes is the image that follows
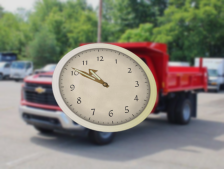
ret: {"hour": 10, "minute": 51}
